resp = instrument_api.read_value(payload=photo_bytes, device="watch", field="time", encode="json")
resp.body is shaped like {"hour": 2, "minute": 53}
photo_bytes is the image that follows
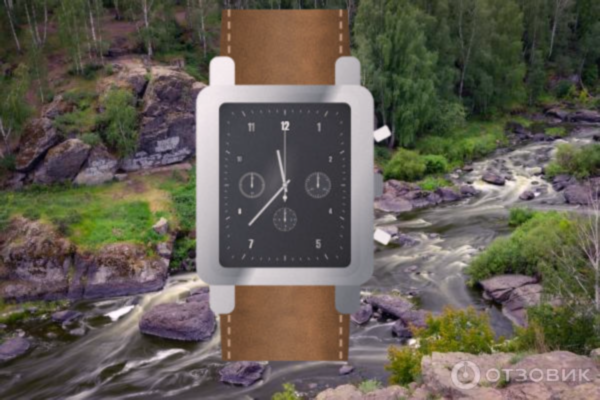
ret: {"hour": 11, "minute": 37}
